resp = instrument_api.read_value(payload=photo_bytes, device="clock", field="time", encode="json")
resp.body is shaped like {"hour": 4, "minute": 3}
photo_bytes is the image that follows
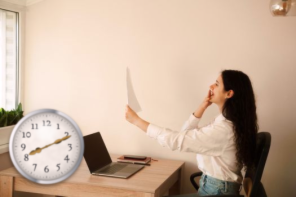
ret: {"hour": 8, "minute": 11}
